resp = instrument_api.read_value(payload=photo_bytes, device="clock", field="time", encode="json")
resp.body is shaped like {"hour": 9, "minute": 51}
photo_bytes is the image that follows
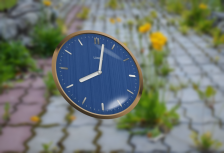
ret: {"hour": 8, "minute": 2}
